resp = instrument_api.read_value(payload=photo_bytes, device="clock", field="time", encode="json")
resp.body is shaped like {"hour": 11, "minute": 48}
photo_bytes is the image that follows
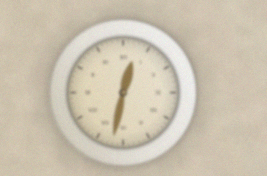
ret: {"hour": 12, "minute": 32}
